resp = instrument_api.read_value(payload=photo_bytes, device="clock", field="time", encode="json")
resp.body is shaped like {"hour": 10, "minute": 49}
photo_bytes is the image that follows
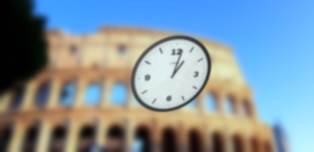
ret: {"hour": 1, "minute": 2}
